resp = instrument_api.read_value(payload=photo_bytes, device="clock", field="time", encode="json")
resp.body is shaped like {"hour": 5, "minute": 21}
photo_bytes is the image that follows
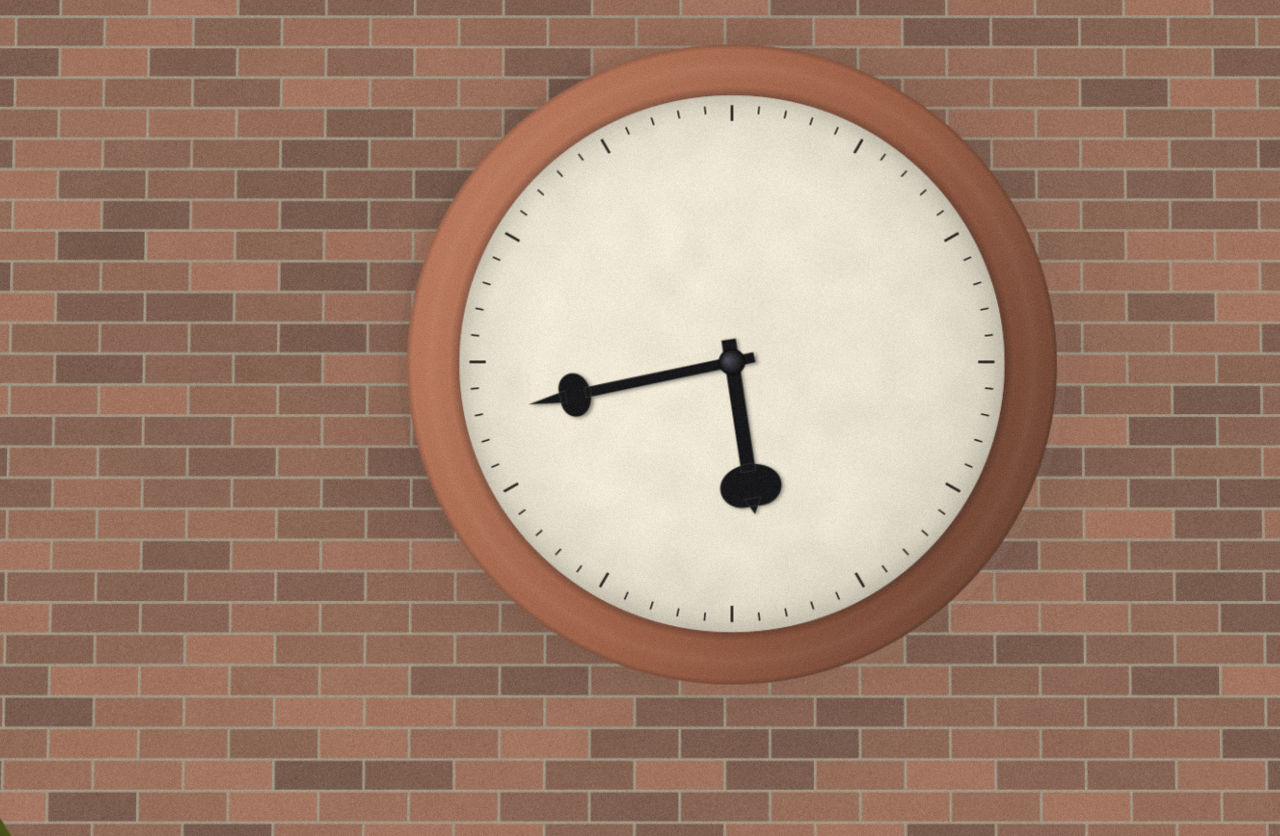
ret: {"hour": 5, "minute": 43}
